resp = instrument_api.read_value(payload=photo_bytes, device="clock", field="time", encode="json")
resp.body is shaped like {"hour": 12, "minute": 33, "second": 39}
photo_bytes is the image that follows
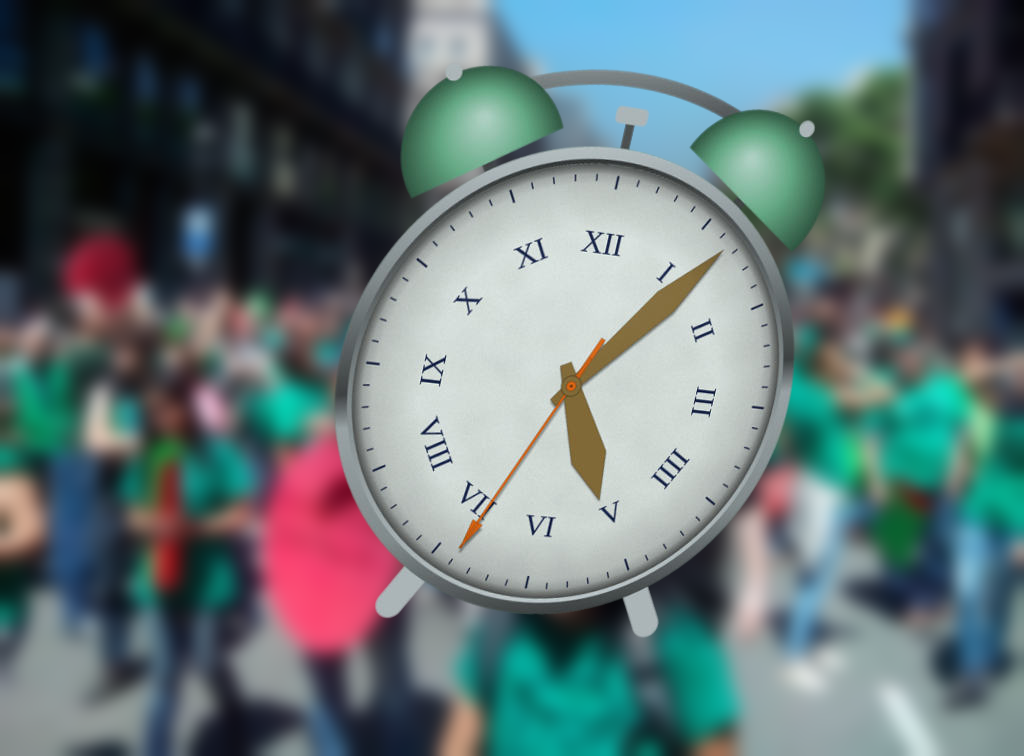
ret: {"hour": 5, "minute": 6, "second": 34}
